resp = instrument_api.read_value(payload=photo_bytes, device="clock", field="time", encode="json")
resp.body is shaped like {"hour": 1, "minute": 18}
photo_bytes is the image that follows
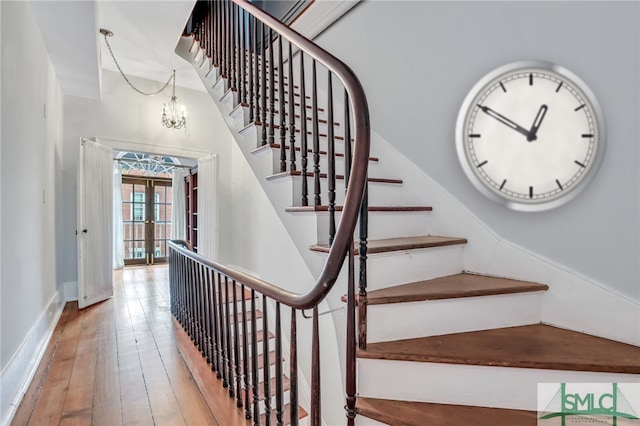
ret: {"hour": 12, "minute": 50}
